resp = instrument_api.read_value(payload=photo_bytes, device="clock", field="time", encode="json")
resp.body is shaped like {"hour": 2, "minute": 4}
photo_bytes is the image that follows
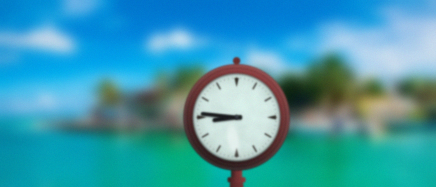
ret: {"hour": 8, "minute": 46}
